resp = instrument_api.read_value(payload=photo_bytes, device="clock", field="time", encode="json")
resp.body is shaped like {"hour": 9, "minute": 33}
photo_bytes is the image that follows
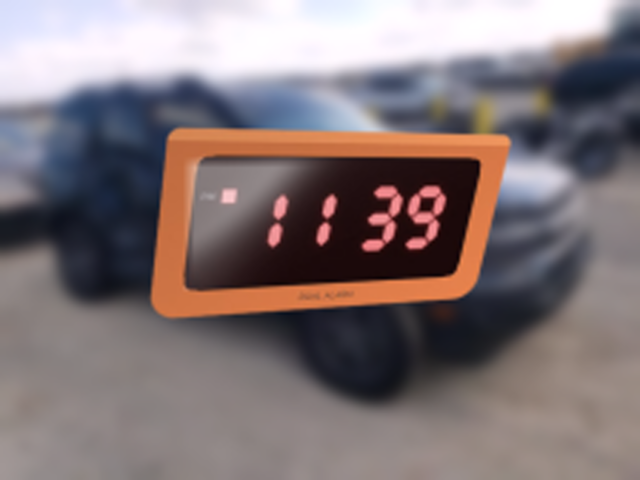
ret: {"hour": 11, "minute": 39}
